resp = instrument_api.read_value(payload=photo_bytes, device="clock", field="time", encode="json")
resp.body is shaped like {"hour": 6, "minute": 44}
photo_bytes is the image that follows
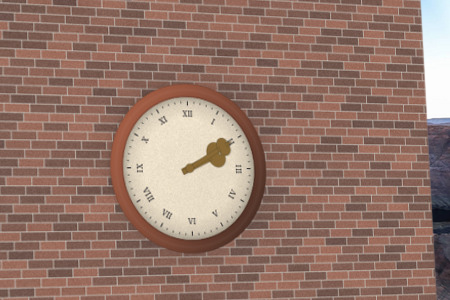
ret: {"hour": 2, "minute": 10}
